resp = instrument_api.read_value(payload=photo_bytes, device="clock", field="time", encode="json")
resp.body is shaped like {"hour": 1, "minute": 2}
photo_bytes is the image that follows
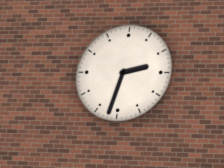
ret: {"hour": 2, "minute": 32}
